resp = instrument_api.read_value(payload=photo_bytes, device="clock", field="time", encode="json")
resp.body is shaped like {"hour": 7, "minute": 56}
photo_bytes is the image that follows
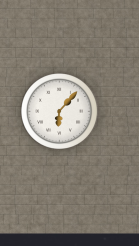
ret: {"hour": 6, "minute": 7}
